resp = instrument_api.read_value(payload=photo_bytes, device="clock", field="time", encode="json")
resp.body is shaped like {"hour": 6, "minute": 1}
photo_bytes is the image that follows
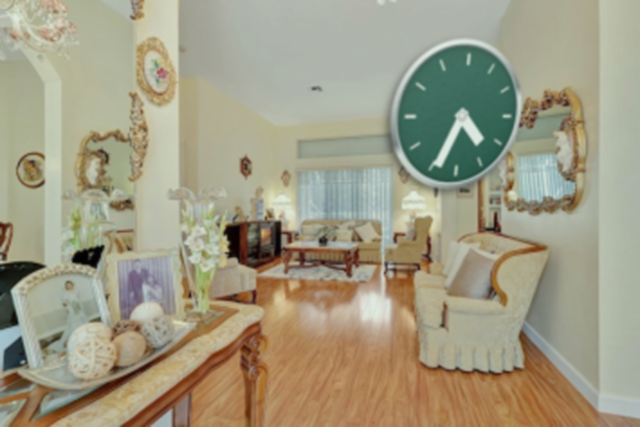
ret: {"hour": 4, "minute": 34}
